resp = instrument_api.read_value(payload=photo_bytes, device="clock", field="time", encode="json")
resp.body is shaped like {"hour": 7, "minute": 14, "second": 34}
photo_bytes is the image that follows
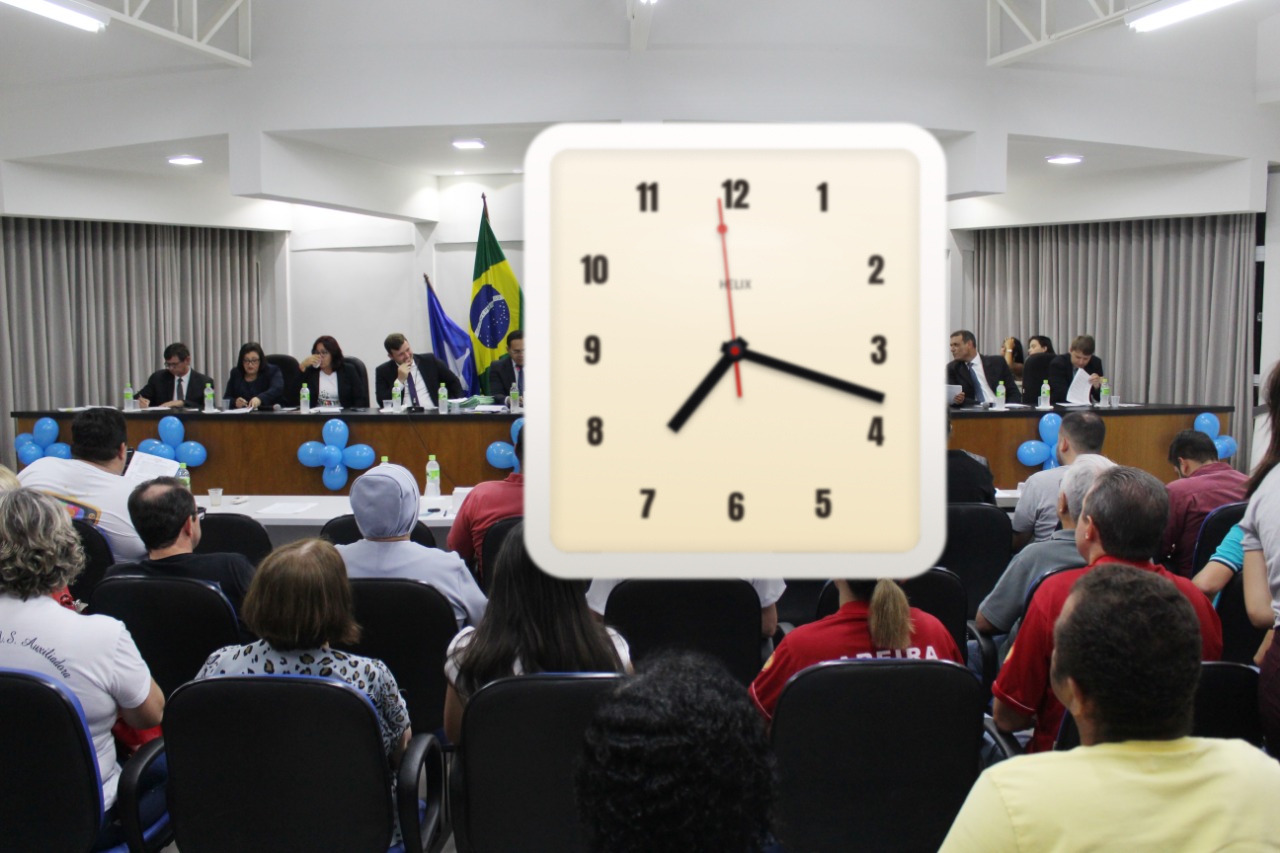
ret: {"hour": 7, "minute": 17, "second": 59}
